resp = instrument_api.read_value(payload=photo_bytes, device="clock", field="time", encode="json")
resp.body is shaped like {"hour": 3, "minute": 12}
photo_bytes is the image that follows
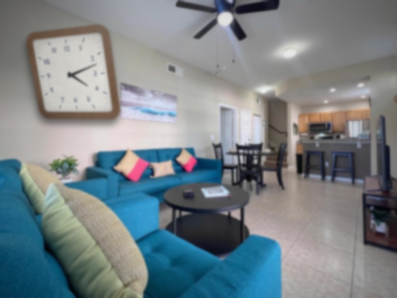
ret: {"hour": 4, "minute": 12}
